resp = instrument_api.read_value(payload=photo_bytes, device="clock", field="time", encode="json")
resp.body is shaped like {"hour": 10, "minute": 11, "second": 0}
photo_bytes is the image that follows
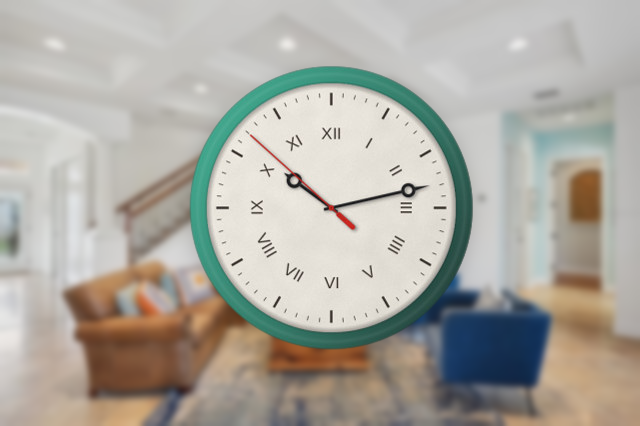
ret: {"hour": 10, "minute": 12, "second": 52}
